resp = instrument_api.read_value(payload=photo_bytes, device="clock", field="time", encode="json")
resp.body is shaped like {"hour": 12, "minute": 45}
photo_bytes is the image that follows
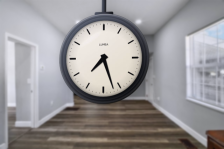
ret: {"hour": 7, "minute": 27}
